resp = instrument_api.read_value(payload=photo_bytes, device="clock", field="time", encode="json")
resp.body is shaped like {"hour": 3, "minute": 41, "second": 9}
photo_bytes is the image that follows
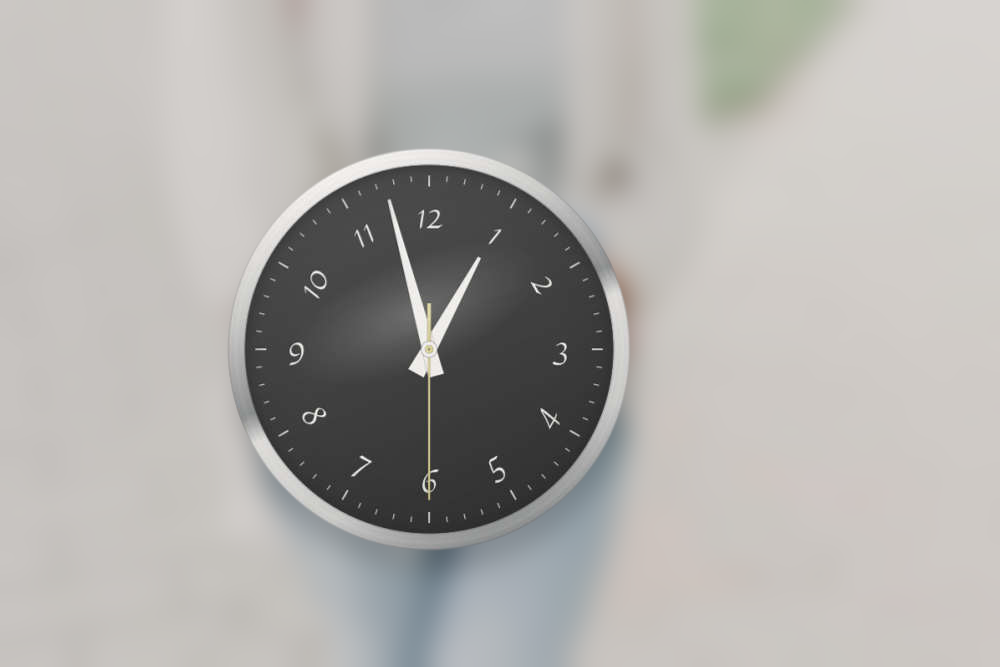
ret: {"hour": 12, "minute": 57, "second": 30}
